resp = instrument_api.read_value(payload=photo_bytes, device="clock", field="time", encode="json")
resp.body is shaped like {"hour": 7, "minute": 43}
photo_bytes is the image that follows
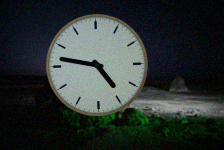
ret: {"hour": 4, "minute": 47}
